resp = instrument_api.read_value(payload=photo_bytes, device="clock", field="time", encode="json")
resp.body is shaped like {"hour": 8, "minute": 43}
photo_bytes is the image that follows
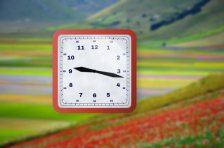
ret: {"hour": 9, "minute": 17}
